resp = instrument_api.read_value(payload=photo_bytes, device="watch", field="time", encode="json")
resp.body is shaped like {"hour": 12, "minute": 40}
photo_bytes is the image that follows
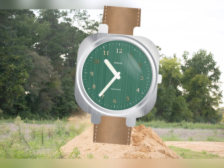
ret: {"hour": 10, "minute": 36}
